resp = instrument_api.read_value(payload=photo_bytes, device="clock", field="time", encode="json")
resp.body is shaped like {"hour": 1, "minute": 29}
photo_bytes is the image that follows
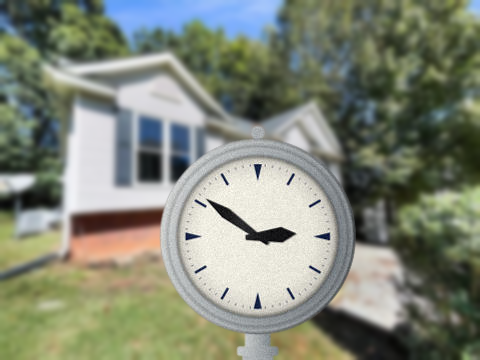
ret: {"hour": 2, "minute": 51}
